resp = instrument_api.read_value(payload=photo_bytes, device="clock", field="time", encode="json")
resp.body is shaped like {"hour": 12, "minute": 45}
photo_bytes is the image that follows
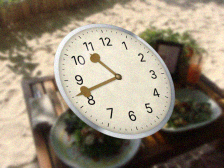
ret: {"hour": 10, "minute": 42}
